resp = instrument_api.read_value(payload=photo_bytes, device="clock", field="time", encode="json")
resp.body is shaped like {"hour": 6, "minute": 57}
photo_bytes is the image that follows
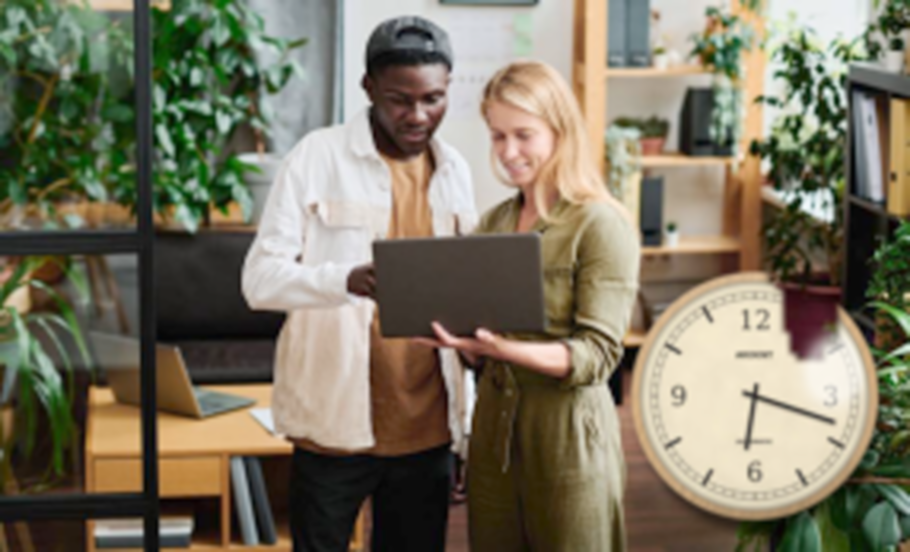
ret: {"hour": 6, "minute": 18}
